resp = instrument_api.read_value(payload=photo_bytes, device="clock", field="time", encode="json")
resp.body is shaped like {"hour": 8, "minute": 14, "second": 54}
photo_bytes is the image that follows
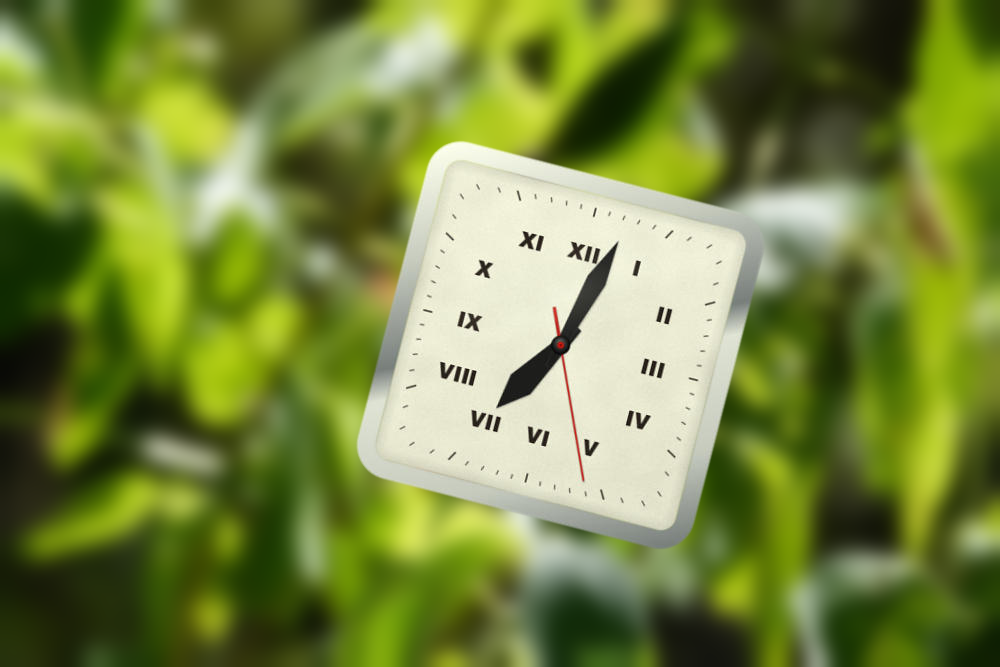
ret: {"hour": 7, "minute": 2, "second": 26}
